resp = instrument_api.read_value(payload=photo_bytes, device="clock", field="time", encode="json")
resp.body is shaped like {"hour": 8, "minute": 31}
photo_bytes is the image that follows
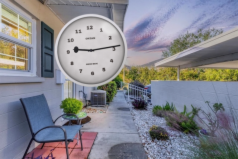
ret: {"hour": 9, "minute": 14}
